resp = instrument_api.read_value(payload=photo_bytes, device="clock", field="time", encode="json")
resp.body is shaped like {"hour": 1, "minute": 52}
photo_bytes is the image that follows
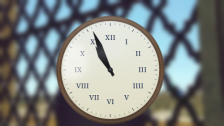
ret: {"hour": 10, "minute": 56}
